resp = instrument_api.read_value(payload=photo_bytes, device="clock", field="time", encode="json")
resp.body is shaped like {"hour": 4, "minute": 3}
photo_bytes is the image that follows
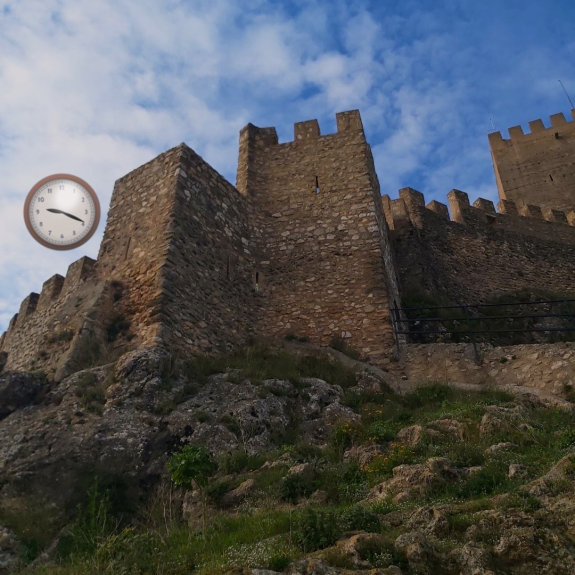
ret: {"hour": 9, "minute": 19}
